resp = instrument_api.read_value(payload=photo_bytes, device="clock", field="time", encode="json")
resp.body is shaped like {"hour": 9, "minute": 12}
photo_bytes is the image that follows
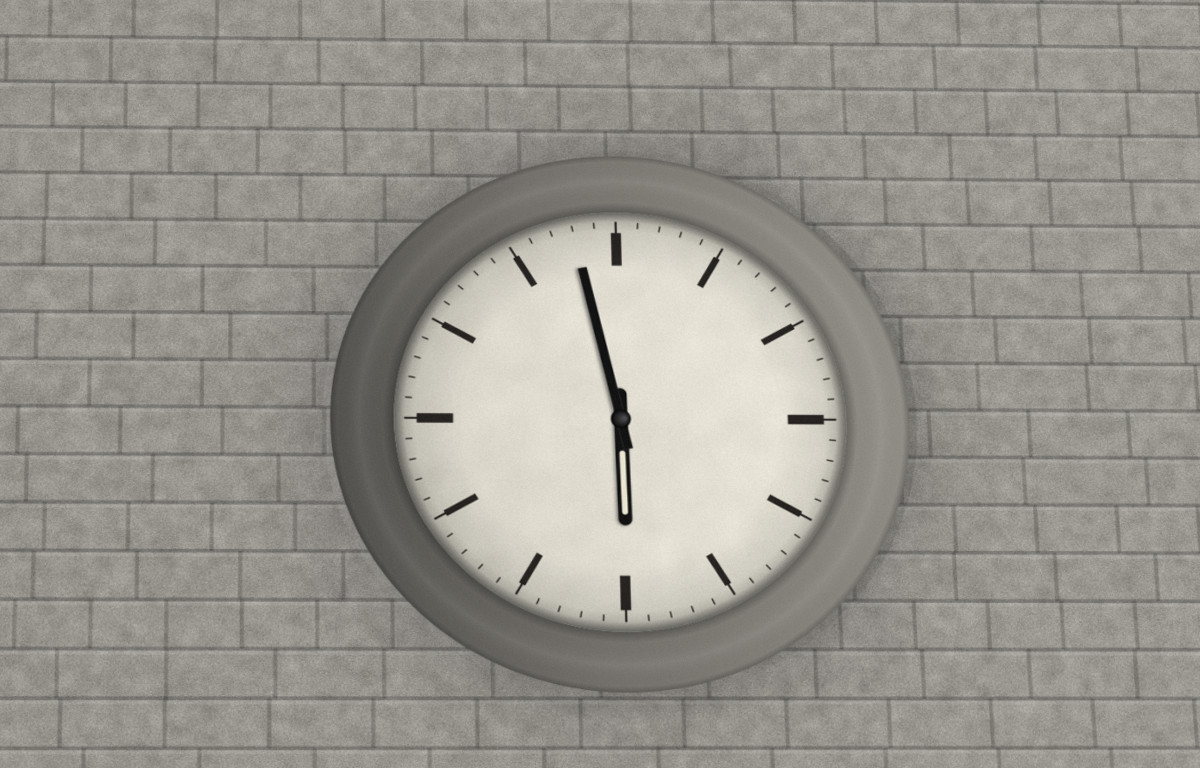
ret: {"hour": 5, "minute": 58}
